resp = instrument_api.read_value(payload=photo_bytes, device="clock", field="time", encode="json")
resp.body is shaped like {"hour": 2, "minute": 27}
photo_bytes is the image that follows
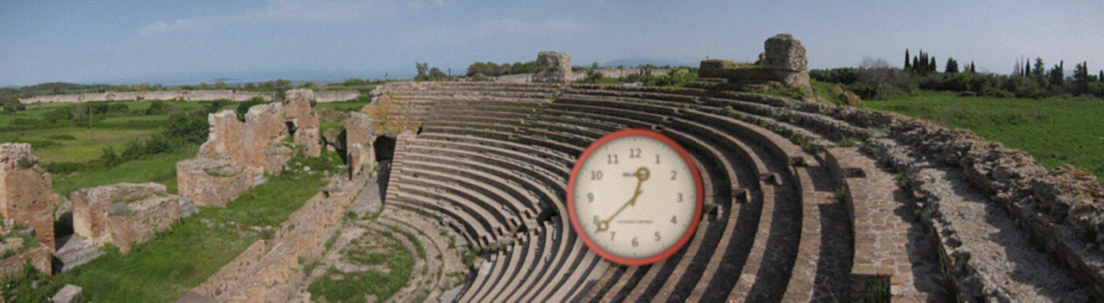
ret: {"hour": 12, "minute": 38}
